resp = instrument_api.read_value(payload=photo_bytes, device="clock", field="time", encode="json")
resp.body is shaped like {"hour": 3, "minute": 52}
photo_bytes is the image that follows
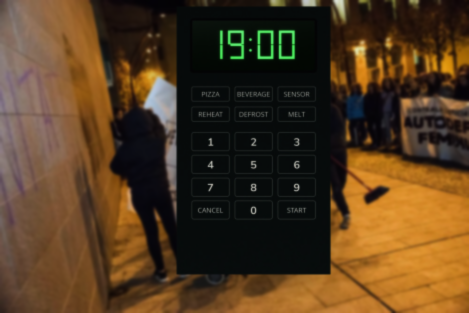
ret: {"hour": 19, "minute": 0}
